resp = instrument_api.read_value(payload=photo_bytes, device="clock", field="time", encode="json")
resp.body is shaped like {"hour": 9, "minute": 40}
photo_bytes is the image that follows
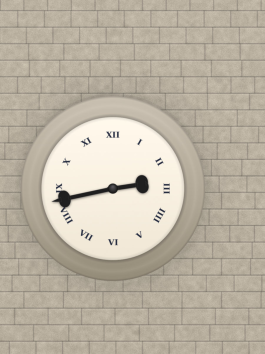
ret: {"hour": 2, "minute": 43}
